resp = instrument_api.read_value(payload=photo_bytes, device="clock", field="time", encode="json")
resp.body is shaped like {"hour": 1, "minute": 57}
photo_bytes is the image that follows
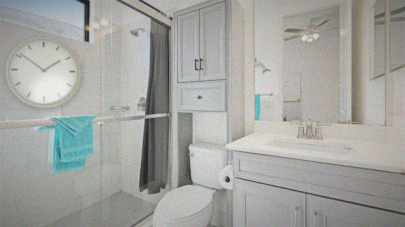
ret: {"hour": 1, "minute": 51}
